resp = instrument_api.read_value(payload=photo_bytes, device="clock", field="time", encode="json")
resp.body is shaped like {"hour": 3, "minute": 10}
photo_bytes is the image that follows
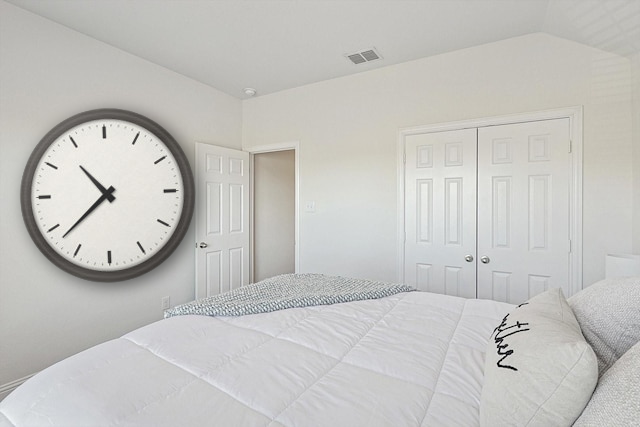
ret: {"hour": 10, "minute": 38}
